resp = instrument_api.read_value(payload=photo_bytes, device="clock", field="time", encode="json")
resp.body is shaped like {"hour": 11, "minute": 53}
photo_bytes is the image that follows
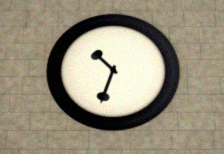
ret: {"hour": 10, "minute": 33}
